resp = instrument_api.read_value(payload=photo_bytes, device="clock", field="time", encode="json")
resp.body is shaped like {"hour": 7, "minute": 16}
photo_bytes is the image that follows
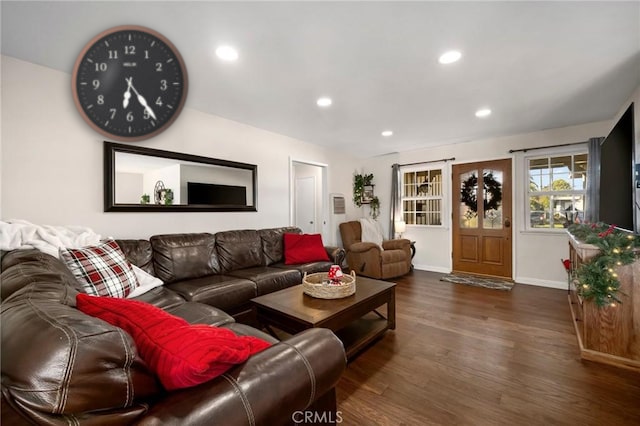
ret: {"hour": 6, "minute": 24}
